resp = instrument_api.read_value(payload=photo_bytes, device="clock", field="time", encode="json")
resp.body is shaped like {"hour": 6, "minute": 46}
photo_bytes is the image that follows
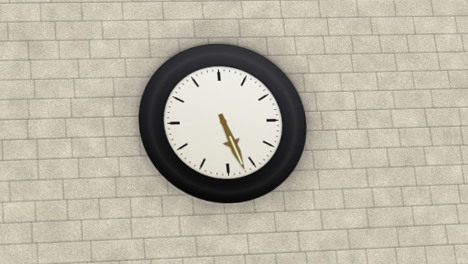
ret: {"hour": 5, "minute": 27}
